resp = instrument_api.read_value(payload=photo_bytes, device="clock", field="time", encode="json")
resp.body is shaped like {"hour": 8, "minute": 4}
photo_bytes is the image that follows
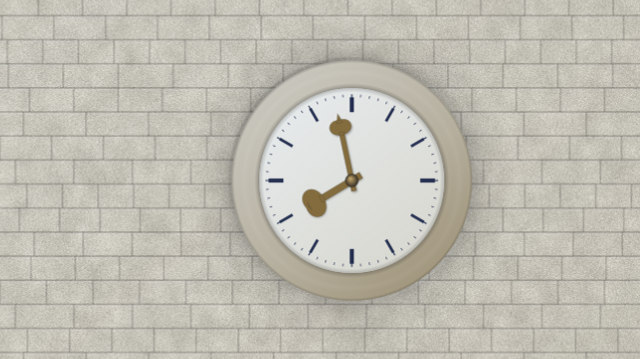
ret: {"hour": 7, "minute": 58}
